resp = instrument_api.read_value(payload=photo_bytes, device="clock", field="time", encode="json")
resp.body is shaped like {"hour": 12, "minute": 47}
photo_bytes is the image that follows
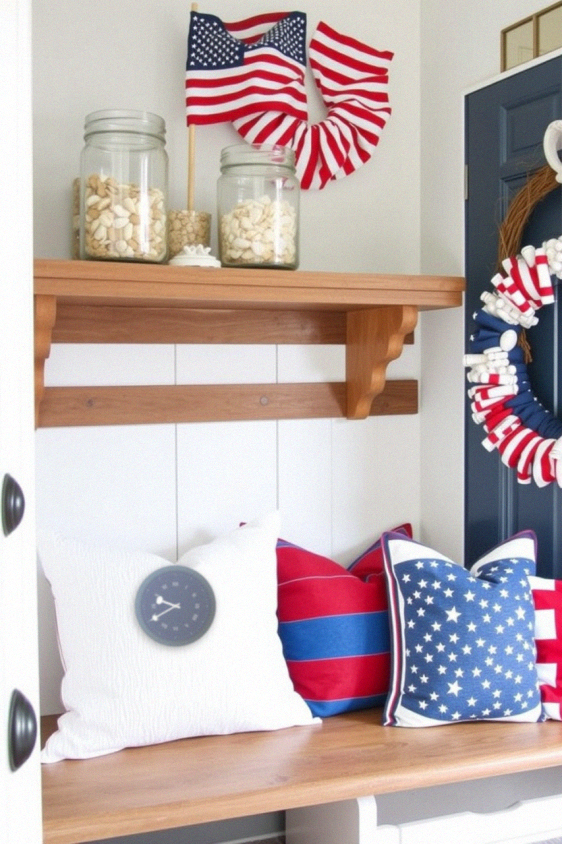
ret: {"hour": 9, "minute": 40}
